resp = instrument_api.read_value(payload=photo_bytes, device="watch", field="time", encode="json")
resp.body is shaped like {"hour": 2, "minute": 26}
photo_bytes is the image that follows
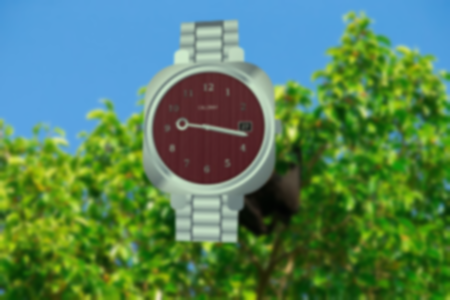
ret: {"hour": 9, "minute": 17}
